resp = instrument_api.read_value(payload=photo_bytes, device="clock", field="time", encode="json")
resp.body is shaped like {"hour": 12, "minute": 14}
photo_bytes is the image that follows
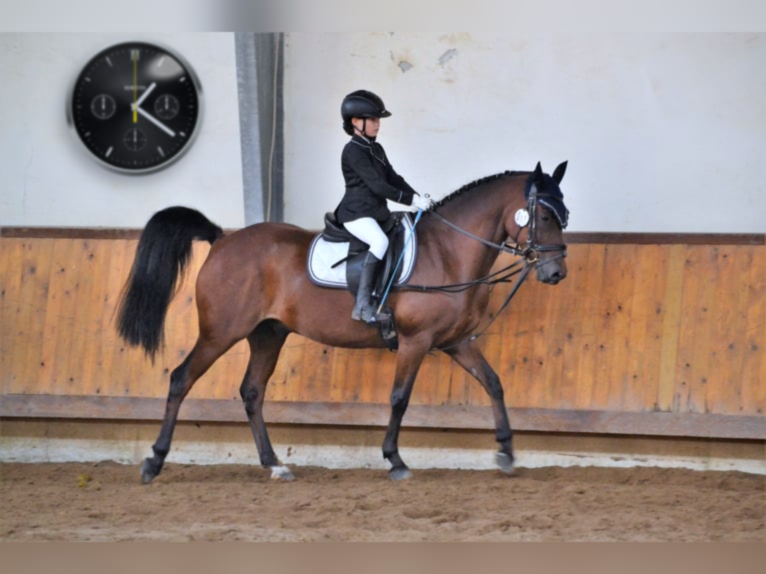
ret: {"hour": 1, "minute": 21}
